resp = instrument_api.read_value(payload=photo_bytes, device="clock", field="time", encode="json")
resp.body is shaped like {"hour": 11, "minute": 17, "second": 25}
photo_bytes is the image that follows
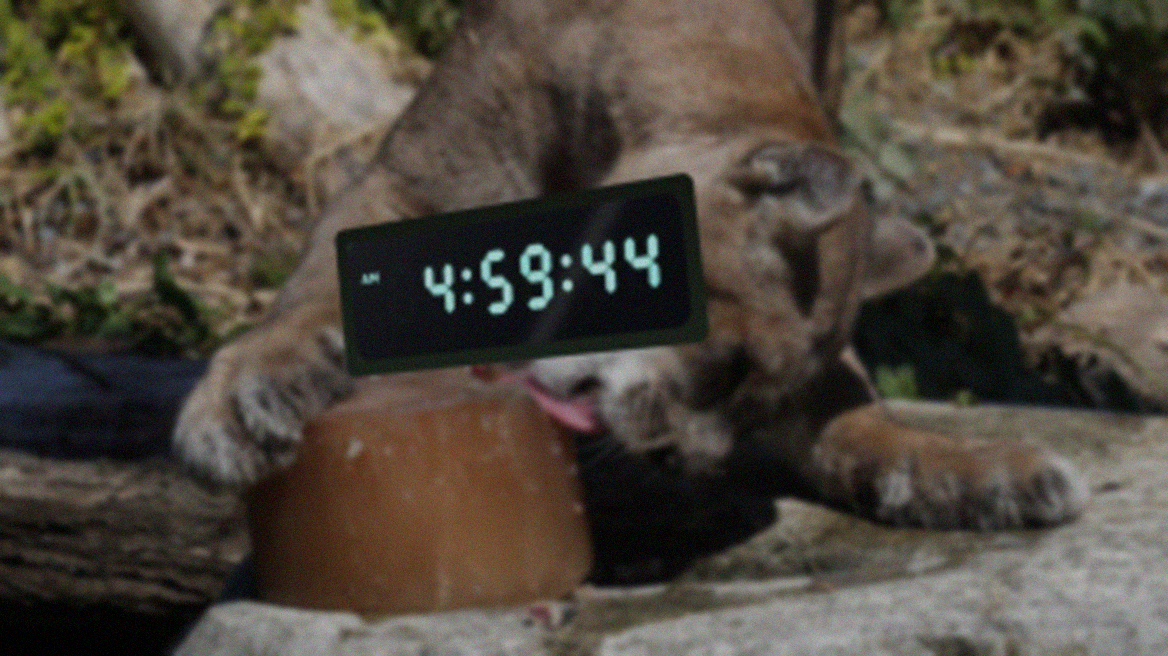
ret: {"hour": 4, "minute": 59, "second": 44}
